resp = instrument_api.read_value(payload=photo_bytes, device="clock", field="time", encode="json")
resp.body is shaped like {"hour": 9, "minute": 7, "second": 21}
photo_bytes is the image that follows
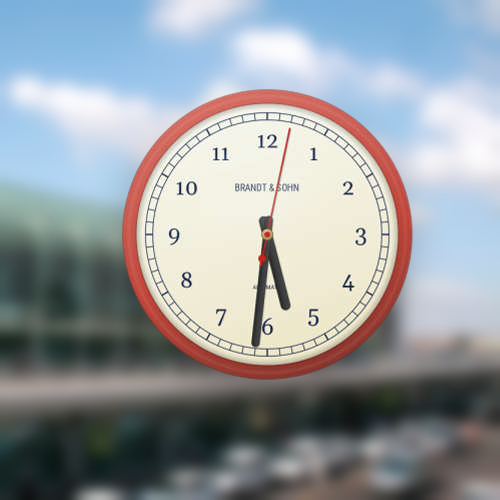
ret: {"hour": 5, "minute": 31, "second": 2}
